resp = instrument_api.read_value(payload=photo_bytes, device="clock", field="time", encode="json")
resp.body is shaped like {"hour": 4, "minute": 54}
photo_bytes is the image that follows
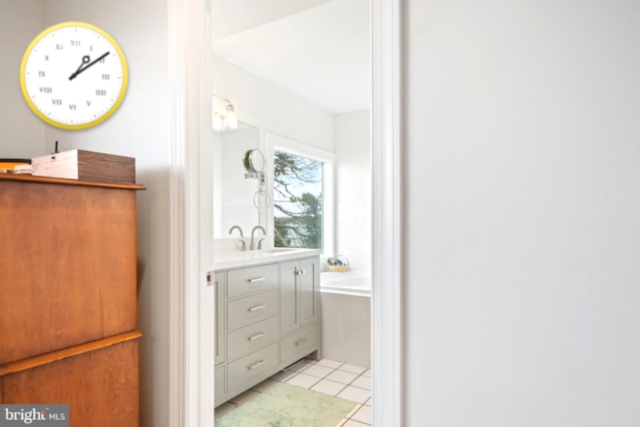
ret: {"hour": 1, "minute": 9}
